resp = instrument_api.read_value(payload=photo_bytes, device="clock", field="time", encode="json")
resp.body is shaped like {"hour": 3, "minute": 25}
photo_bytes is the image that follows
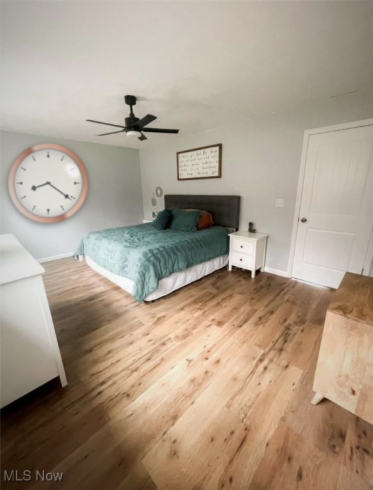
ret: {"hour": 8, "minute": 21}
